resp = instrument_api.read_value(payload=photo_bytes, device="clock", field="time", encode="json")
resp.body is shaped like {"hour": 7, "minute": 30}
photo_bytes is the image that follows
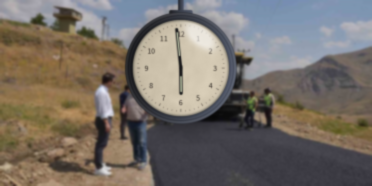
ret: {"hour": 5, "minute": 59}
